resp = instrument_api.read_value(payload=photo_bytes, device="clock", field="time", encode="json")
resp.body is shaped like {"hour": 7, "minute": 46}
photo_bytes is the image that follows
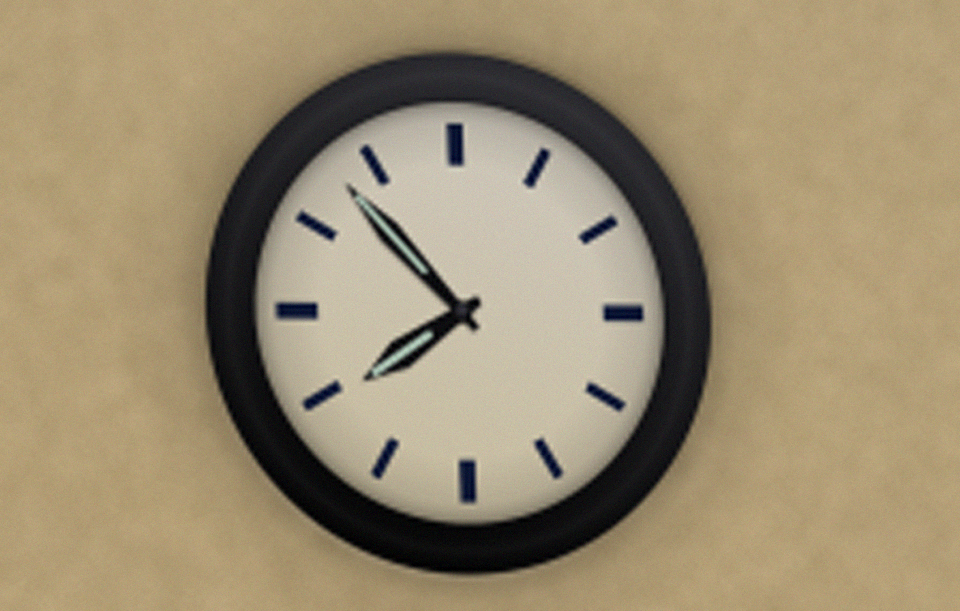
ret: {"hour": 7, "minute": 53}
